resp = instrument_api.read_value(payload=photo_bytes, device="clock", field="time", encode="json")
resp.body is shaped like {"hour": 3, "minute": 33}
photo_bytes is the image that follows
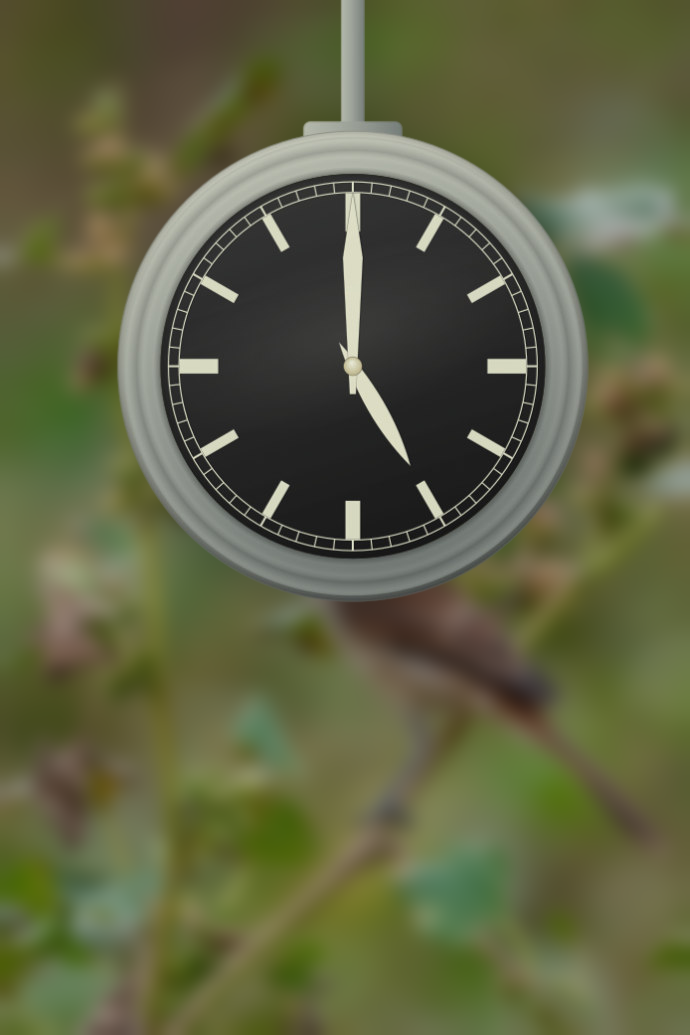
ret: {"hour": 5, "minute": 0}
